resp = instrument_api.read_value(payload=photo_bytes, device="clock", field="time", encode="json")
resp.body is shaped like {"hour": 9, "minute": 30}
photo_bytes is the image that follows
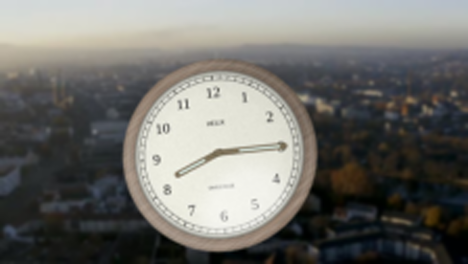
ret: {"hour": 8, "minute": 15}
